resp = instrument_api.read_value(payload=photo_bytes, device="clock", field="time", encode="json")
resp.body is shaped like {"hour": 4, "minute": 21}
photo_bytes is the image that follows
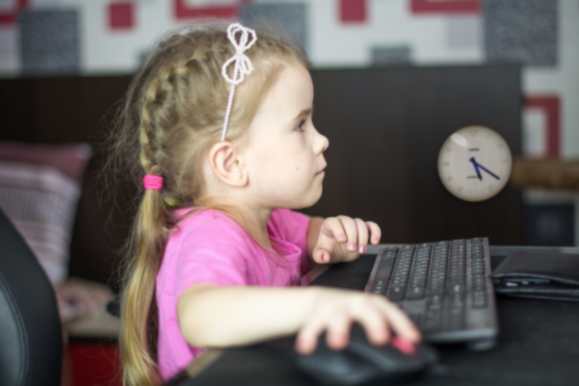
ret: {"hour": 5, "minute": 21}
